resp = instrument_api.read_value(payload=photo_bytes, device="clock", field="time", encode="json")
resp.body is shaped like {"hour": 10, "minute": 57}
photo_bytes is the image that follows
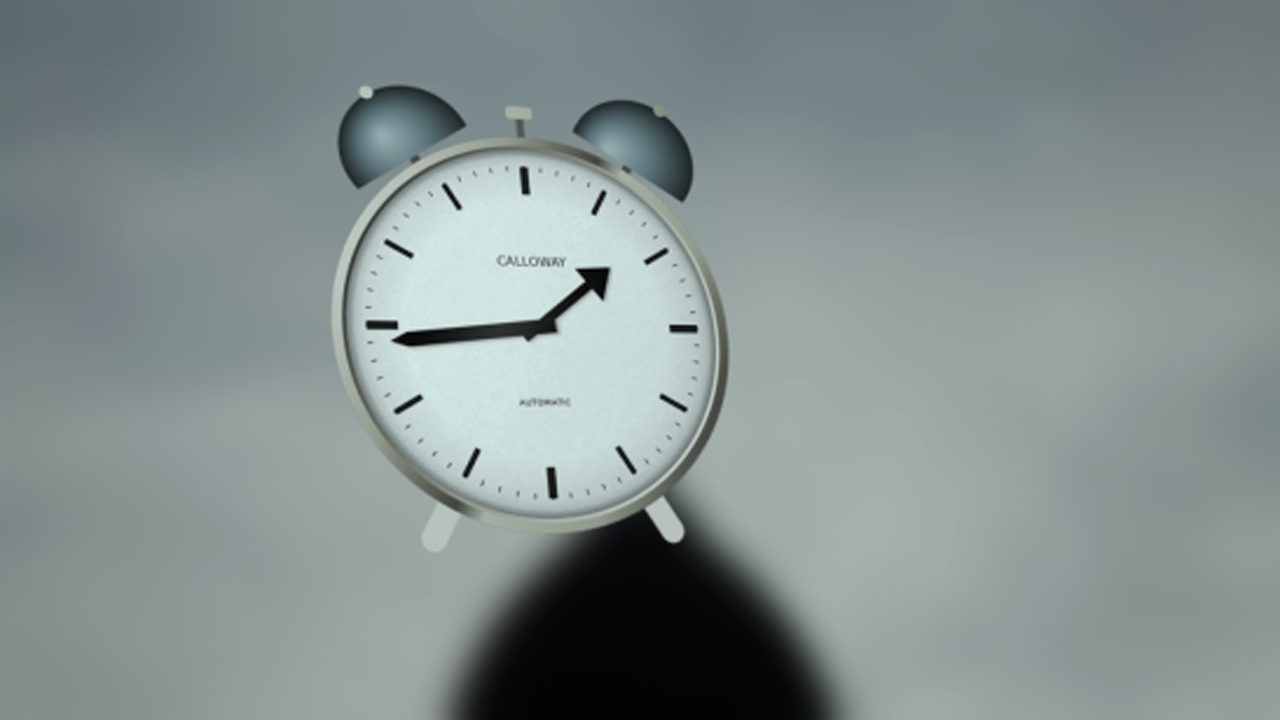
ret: {"hour": 1, "minute": 44}
